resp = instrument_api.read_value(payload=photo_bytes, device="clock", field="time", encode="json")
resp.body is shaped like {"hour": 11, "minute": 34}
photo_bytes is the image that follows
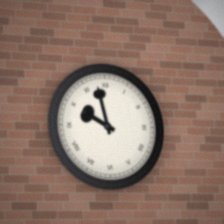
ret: {"hour": 9, "minute": 58}
